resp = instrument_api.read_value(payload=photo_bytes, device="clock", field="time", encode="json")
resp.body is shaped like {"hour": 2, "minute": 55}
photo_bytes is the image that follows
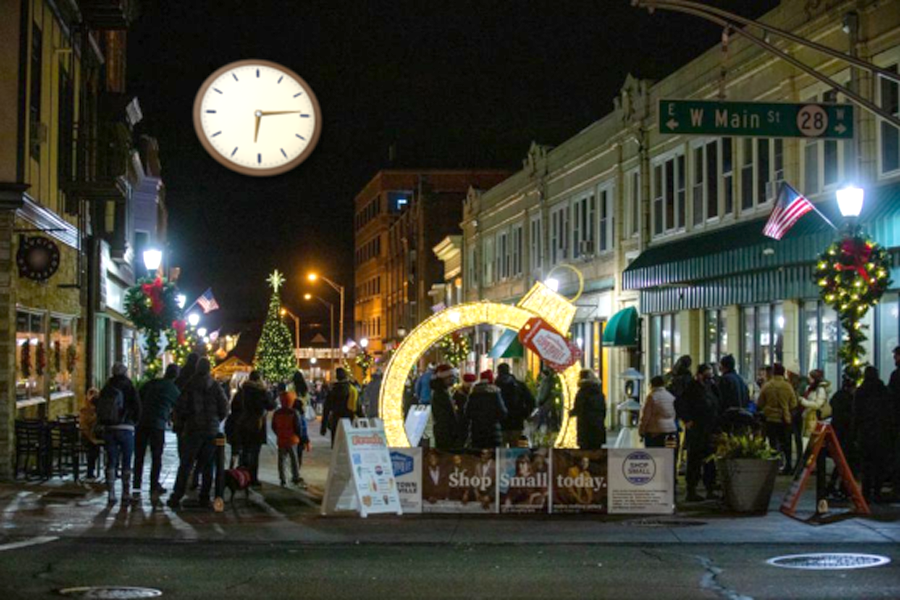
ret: {"hour": 6, "minute": 14}
